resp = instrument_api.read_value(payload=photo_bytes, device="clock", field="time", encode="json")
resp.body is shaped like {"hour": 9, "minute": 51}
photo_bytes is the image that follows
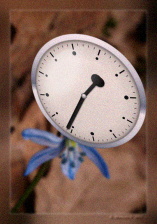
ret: {"hour": 1, "minute": 36}
